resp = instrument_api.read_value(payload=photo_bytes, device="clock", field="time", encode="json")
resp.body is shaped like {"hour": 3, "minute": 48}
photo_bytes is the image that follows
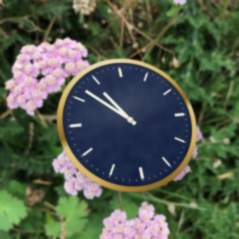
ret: {"hour": 10, "minute": 52}
